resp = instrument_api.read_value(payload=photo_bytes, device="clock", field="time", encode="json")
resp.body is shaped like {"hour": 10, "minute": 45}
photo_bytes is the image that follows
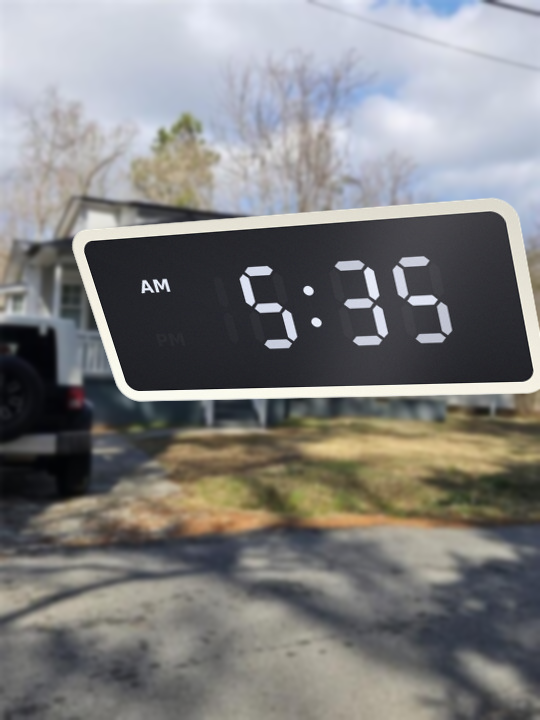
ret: {"hour": 5, "minute": 35}
